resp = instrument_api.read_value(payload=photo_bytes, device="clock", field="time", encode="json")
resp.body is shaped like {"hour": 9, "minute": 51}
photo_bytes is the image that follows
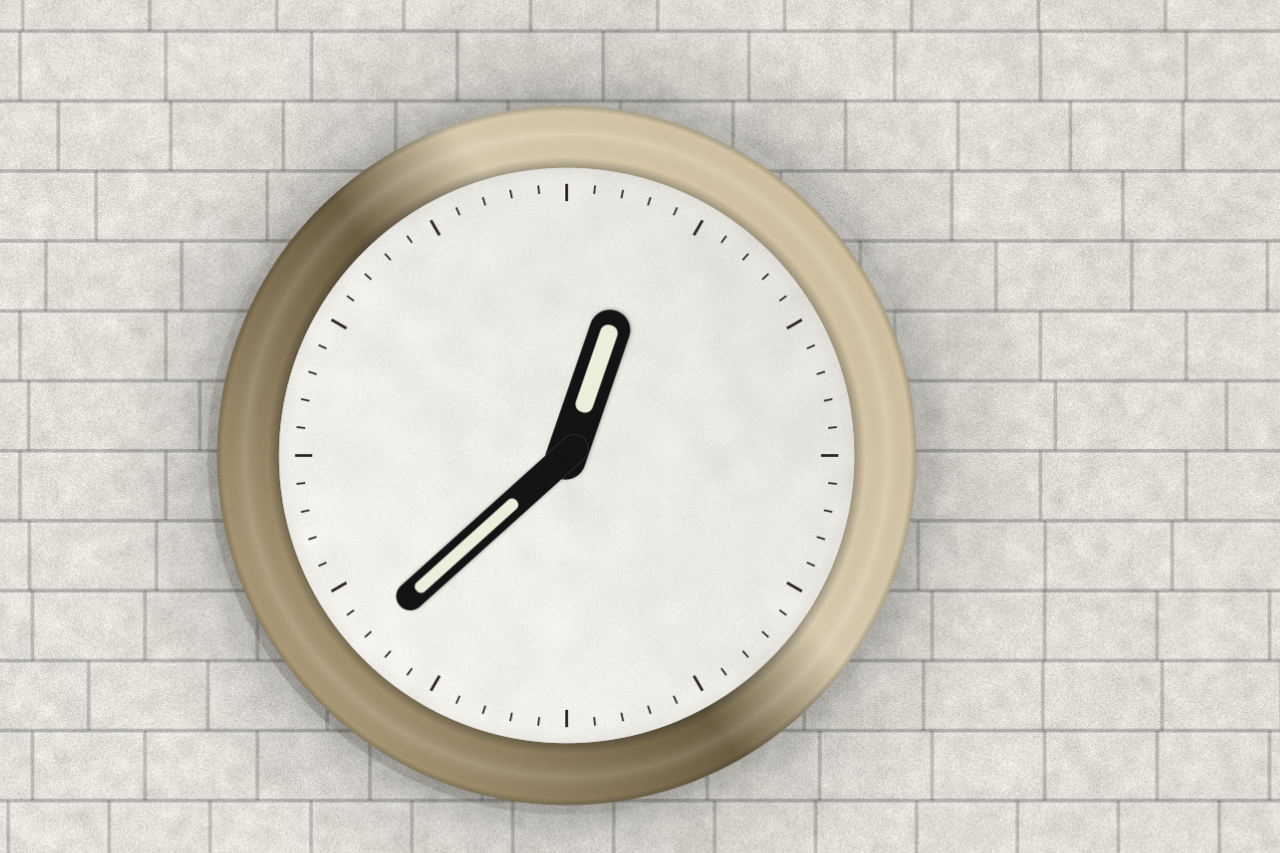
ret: {"hour": 12, "minute": 38}
